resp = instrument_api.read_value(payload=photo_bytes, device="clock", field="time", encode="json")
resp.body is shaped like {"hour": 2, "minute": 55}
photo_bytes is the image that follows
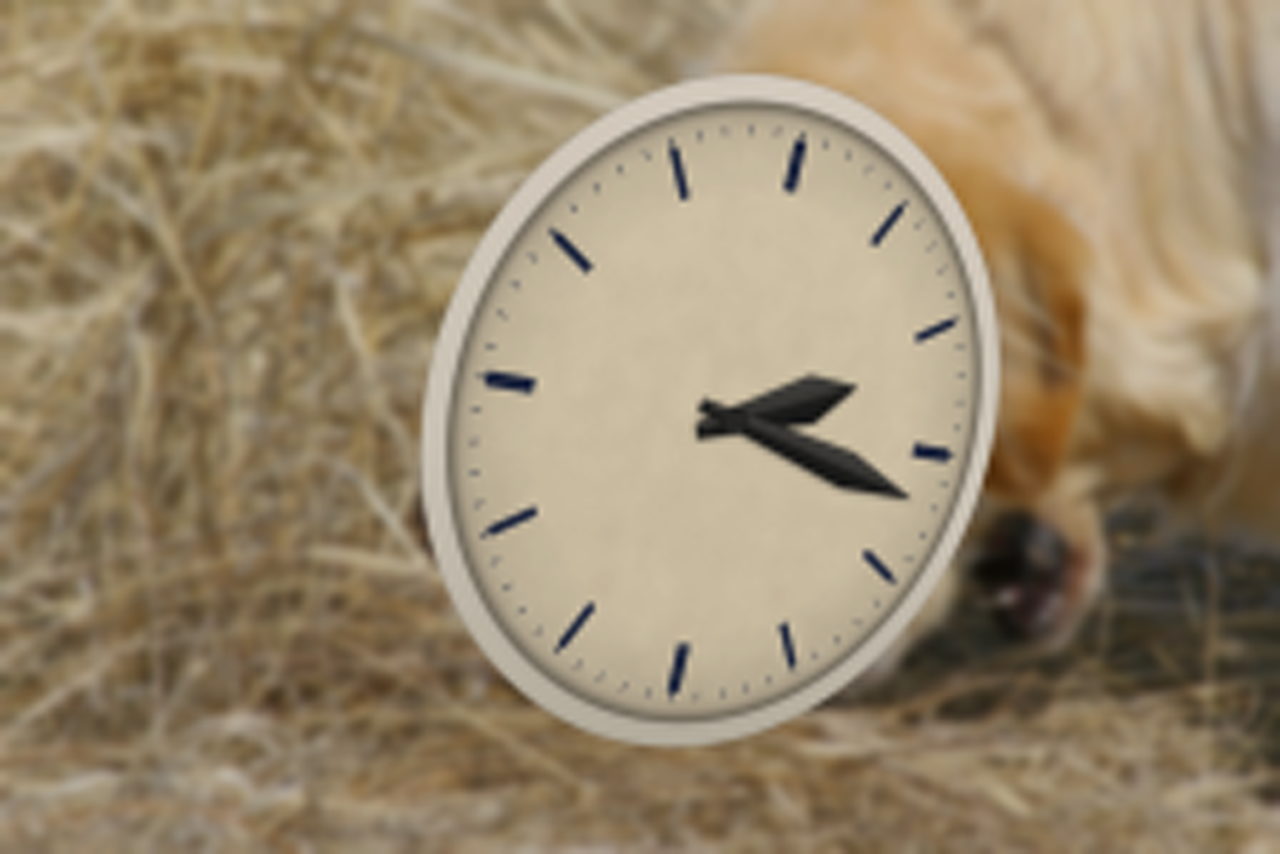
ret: {"hour": 2, "minute": 17}
